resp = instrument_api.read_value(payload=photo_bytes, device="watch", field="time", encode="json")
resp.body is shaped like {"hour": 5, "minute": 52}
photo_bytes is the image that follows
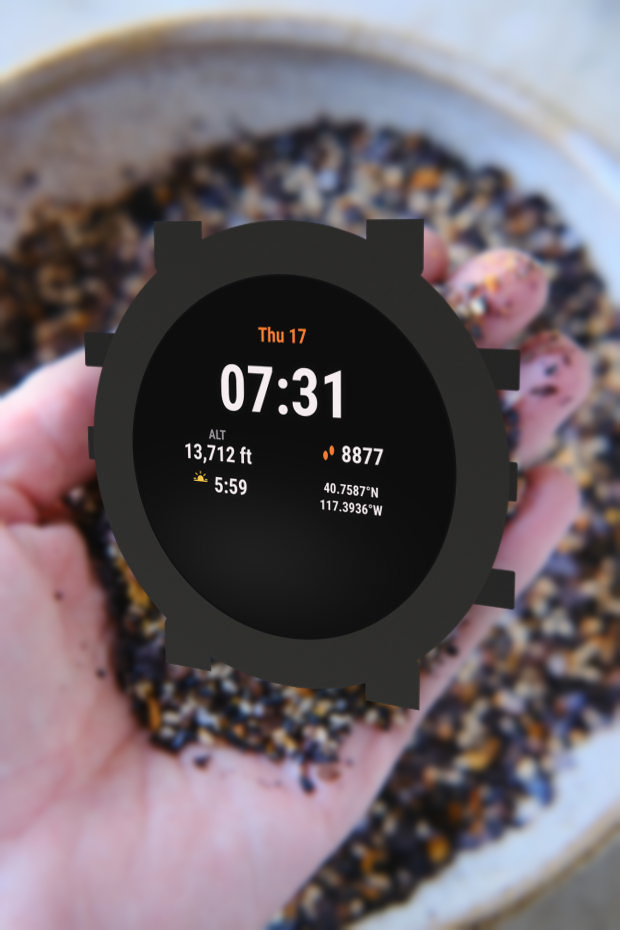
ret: {"hour": 7, "minute": 31}
